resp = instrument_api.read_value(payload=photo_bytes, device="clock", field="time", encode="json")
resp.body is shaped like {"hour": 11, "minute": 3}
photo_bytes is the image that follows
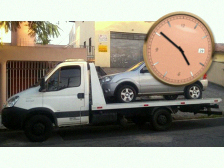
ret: {"hour": 4, "minute": 51}
